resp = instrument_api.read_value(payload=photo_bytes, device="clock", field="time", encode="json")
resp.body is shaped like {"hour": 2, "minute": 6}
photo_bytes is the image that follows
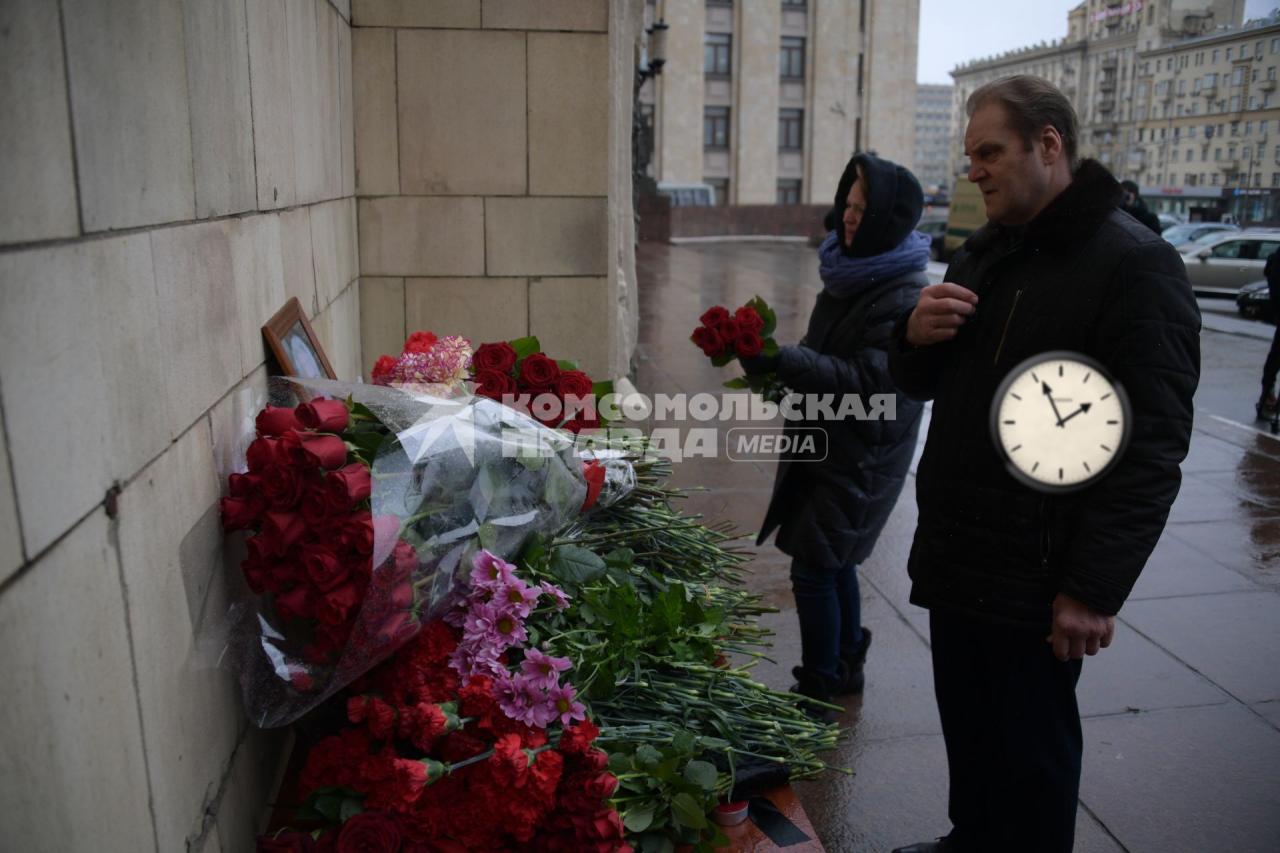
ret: {"hour": 1, "minute": 56}
